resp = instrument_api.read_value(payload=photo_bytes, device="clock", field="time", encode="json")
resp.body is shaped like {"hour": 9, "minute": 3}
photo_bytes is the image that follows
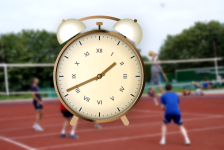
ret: {"hour": 1, "minute": 41}
